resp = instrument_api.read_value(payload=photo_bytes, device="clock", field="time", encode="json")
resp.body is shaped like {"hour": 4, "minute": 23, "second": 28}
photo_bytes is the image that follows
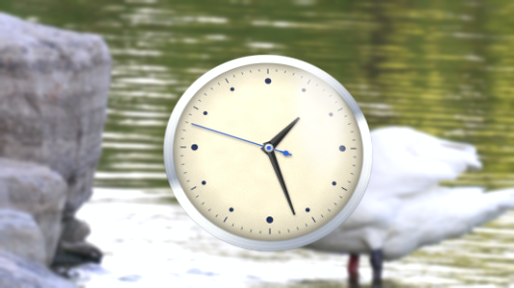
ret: {"hour": 1, "minute": 26, "second": 48}
